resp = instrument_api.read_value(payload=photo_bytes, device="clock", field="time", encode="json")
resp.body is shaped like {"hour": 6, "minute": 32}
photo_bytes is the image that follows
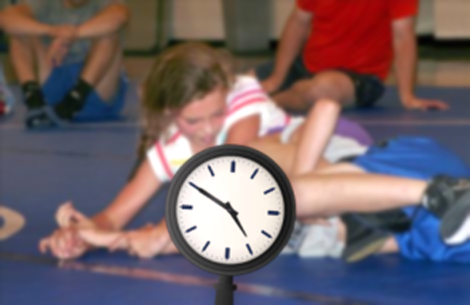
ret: {"hour": 4, "minute": 50}
